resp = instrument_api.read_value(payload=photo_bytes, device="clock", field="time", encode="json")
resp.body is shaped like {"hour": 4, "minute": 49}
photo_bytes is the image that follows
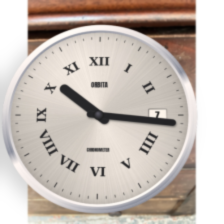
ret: {"hour": 10, "minute": 16}
